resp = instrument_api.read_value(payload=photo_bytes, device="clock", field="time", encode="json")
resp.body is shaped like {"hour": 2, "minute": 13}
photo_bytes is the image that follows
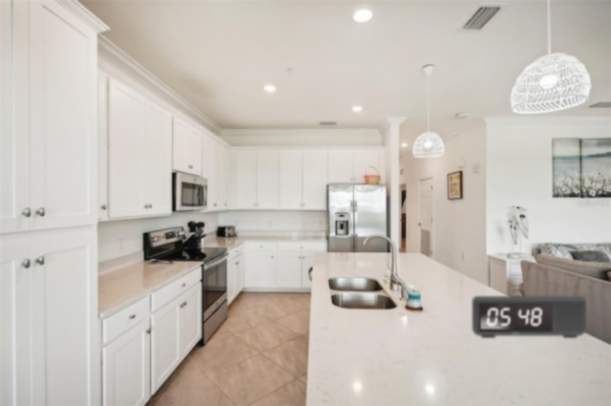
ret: {"hour": 5, "minute": 48}
